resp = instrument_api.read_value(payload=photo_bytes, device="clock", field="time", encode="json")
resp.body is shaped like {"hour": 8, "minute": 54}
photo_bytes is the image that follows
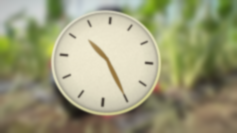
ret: {"hour": 10, "minute": 25}
